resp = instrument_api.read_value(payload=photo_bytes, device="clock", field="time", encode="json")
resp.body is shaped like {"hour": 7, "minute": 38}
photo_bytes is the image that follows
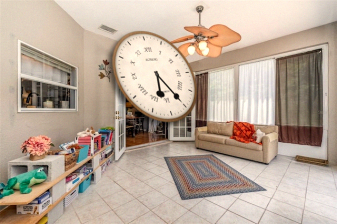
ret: {"hour": 6, "minute": 25}
